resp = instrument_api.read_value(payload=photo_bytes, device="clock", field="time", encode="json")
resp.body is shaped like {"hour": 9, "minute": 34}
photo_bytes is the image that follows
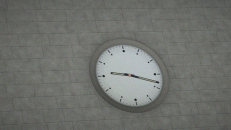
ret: {"hour": 9, "minute": 18}
